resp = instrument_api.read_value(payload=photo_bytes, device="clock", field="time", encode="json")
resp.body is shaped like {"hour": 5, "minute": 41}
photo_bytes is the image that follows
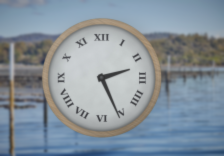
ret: {"hour": 2, "minute": 26}
